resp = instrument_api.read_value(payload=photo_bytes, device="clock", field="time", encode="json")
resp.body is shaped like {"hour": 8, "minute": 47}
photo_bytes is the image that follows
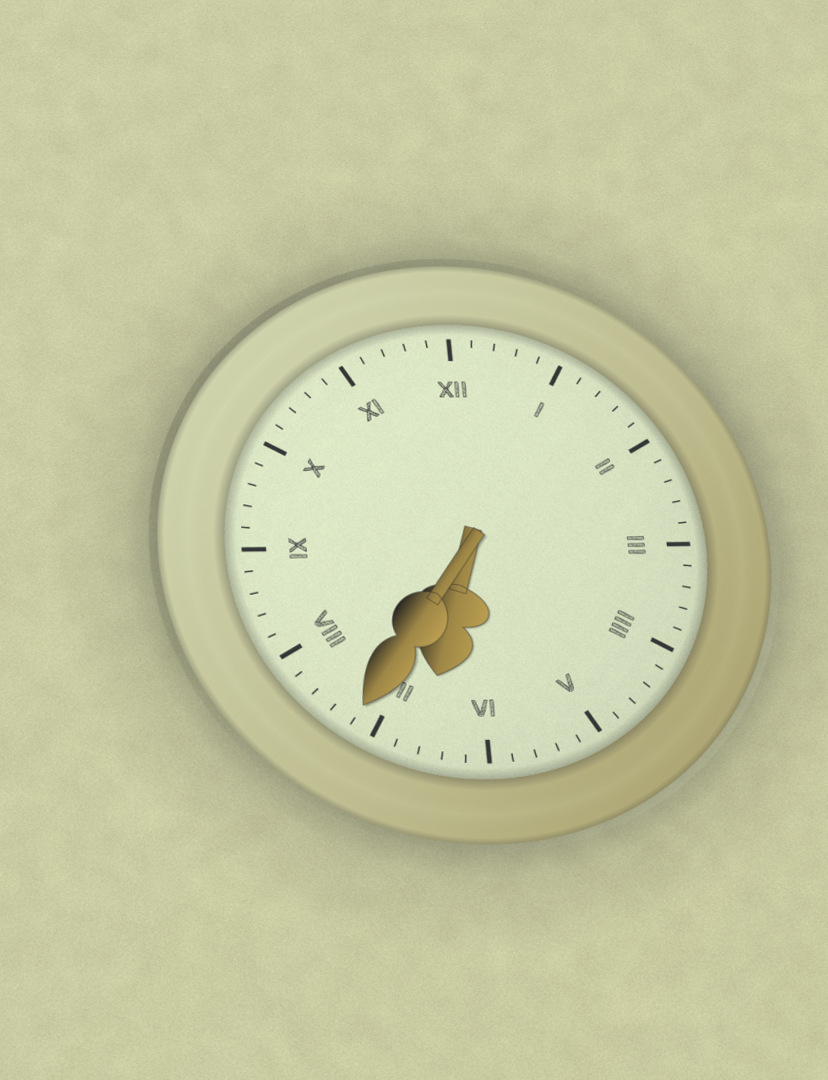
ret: {"hour": 6, "minute": 36}
